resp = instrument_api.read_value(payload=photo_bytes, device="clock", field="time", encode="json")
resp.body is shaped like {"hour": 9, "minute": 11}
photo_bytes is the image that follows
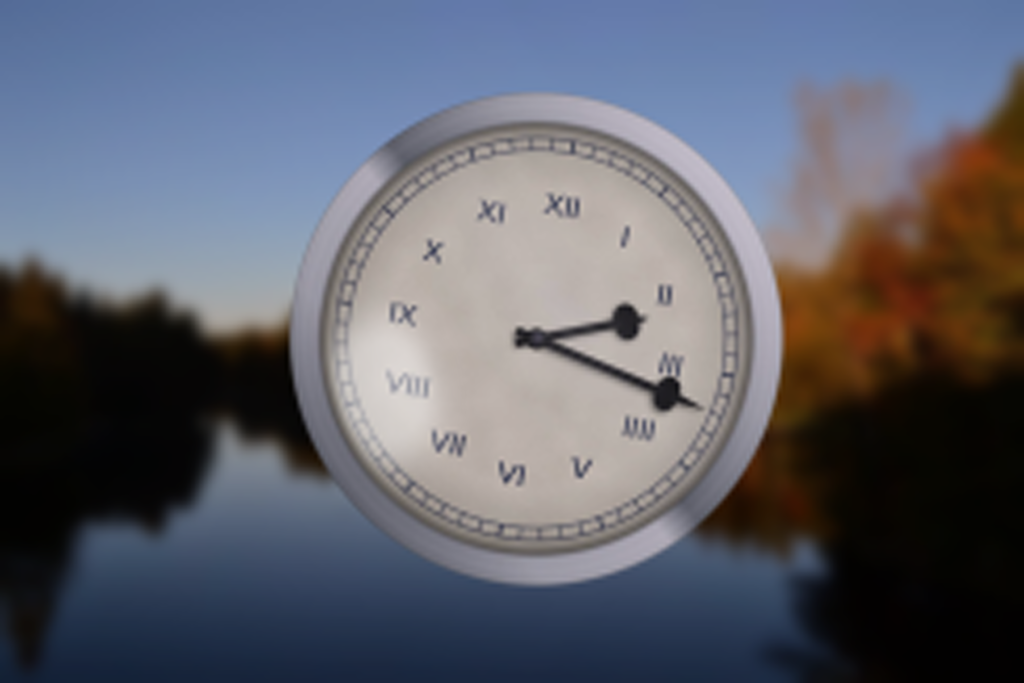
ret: {"hour": 2, "minute": 17}
